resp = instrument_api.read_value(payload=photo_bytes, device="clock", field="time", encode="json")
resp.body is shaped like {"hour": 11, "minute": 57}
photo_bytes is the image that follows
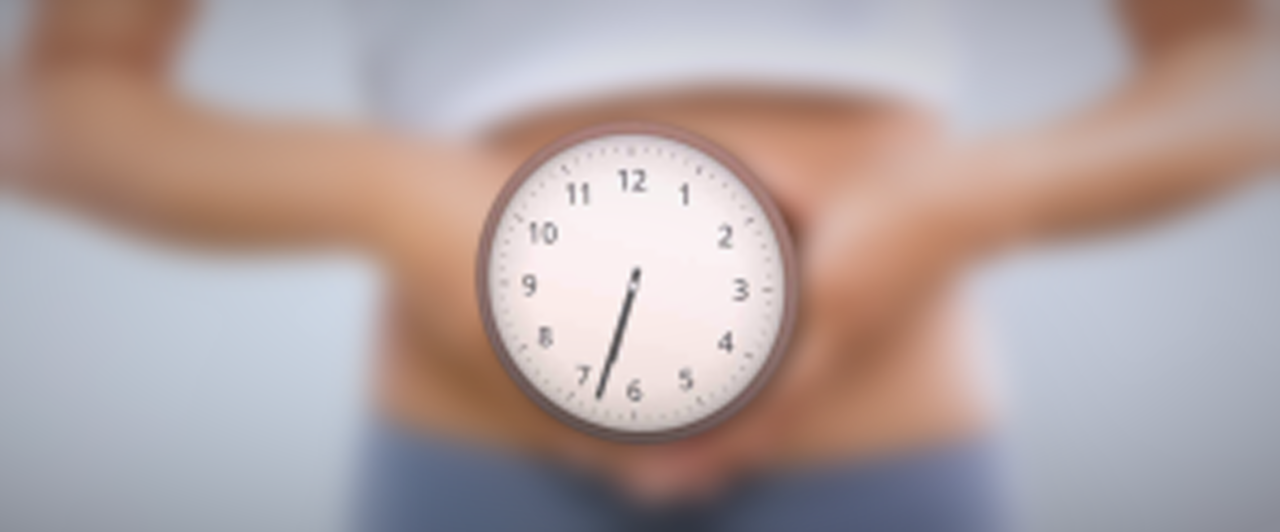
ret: {"hour": 6, "minute": 33}
